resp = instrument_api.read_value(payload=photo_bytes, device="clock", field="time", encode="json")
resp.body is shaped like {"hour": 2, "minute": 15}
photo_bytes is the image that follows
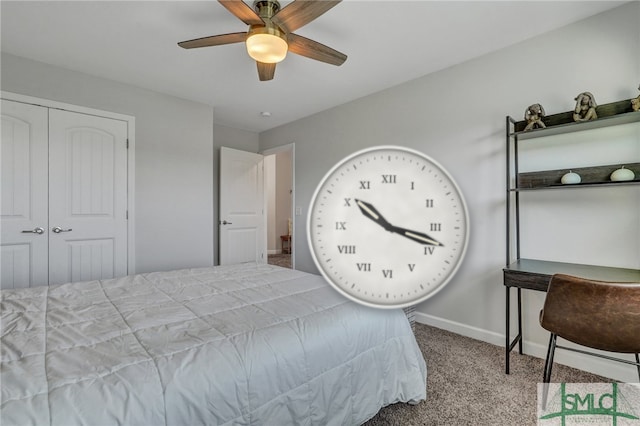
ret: {"hour": 10, "minute": 18}
